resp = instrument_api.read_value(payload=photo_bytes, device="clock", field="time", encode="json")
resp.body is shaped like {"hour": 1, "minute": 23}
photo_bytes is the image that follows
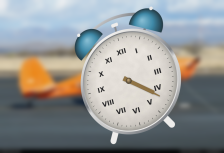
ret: {"hour": 4, "minute": 22}
